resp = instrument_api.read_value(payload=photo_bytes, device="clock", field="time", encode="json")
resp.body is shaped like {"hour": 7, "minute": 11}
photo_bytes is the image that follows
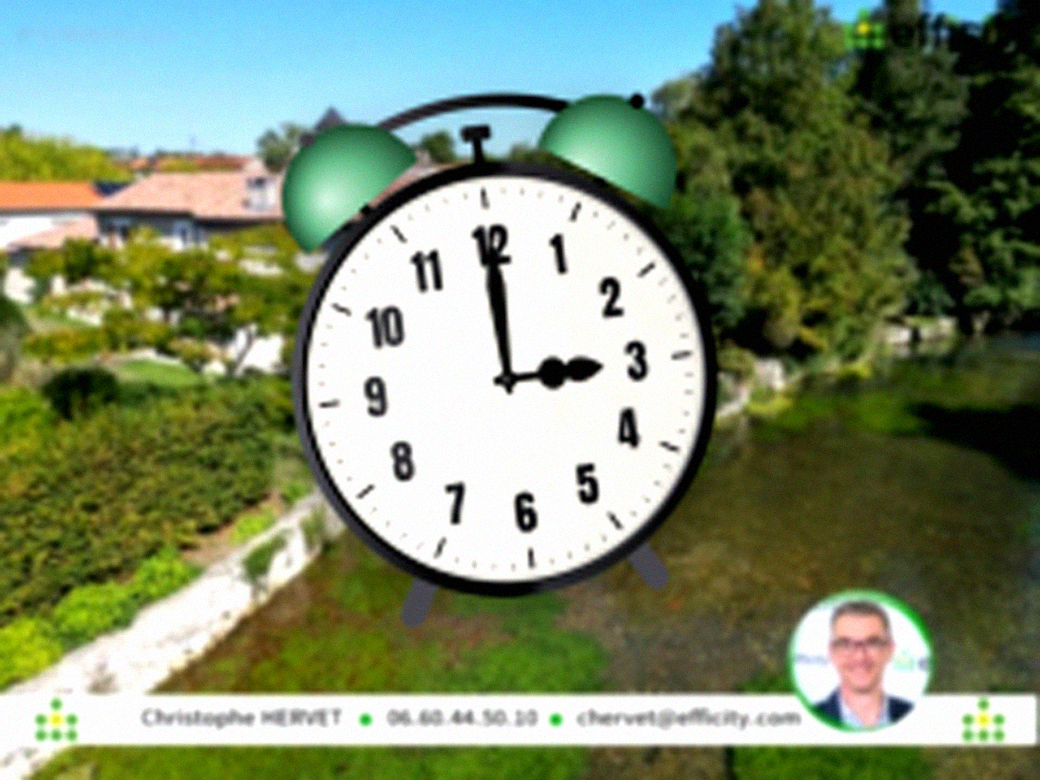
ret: {"hour": 3, "minute": 0}
